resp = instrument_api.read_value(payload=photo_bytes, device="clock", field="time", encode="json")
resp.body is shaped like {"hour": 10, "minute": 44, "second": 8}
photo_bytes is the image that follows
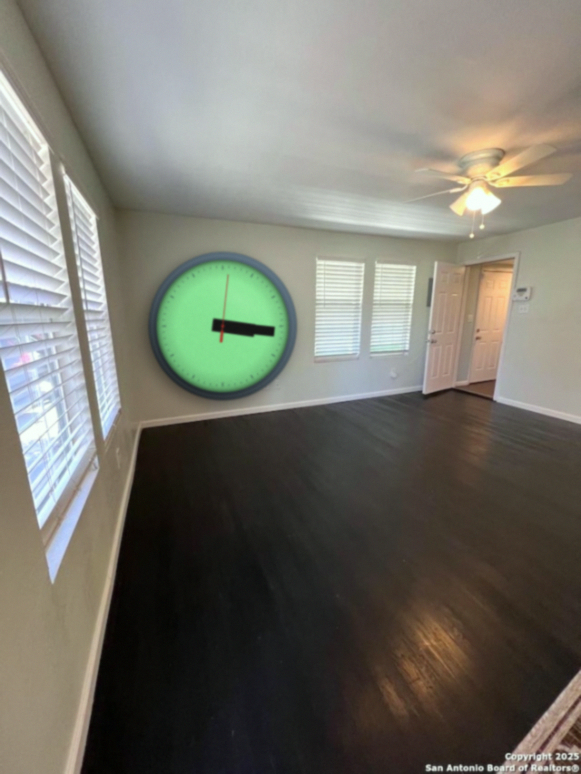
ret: {"hour": 3, "minute": 16, "second": 1}
